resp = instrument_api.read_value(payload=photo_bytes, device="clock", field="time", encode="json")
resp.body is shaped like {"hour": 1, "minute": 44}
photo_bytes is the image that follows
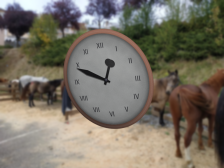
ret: {"hour": 12, "minute": 49}
